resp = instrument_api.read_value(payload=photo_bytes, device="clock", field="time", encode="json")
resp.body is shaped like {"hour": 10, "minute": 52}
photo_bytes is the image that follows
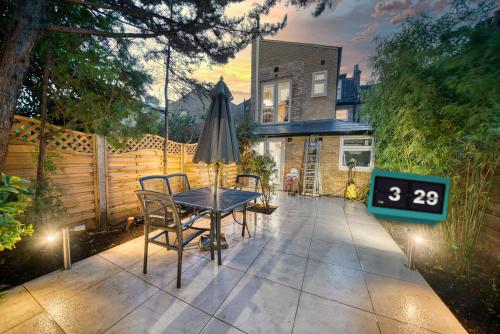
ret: {"hour": 3, "minute": 29}
